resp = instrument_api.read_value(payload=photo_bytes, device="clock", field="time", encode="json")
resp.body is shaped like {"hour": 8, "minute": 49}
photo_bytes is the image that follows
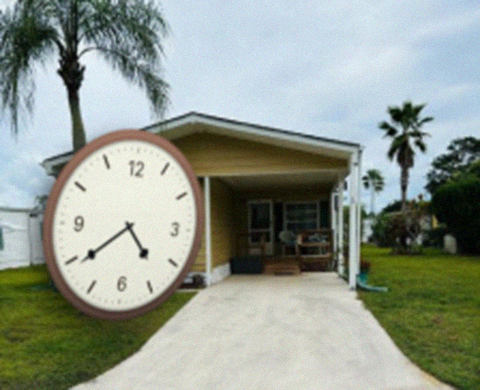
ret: {"hour": 4, "minute": 39}
